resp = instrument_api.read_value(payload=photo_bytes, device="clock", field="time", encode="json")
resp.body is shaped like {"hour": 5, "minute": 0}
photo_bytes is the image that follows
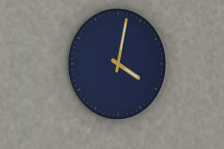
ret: {"hour": 4, "minute": 2}
